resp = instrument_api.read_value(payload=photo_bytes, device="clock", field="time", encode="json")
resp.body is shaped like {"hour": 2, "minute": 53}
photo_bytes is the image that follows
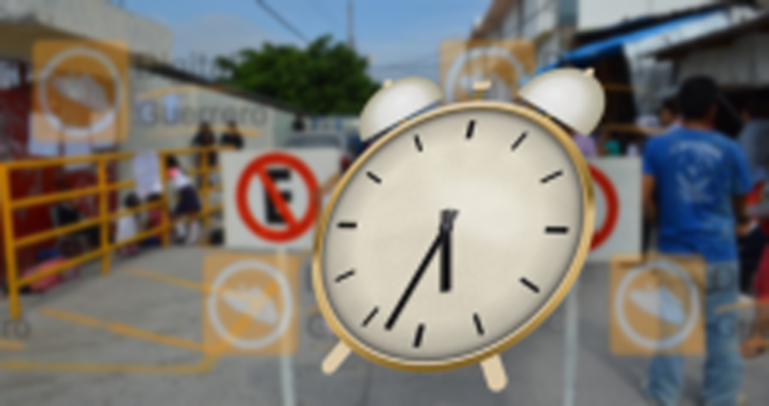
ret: {"hour": 5, "minute": 33}
